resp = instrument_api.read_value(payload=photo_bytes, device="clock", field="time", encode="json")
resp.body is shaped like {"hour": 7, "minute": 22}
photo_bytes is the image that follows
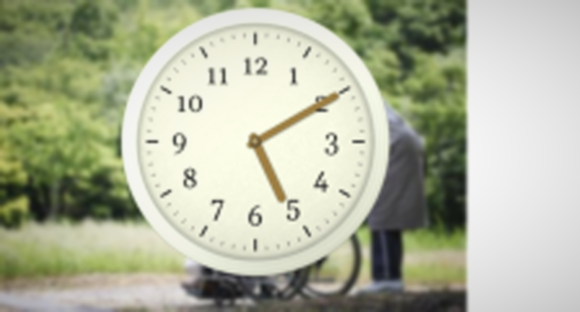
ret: {"hour": 5, "minute": 10}
